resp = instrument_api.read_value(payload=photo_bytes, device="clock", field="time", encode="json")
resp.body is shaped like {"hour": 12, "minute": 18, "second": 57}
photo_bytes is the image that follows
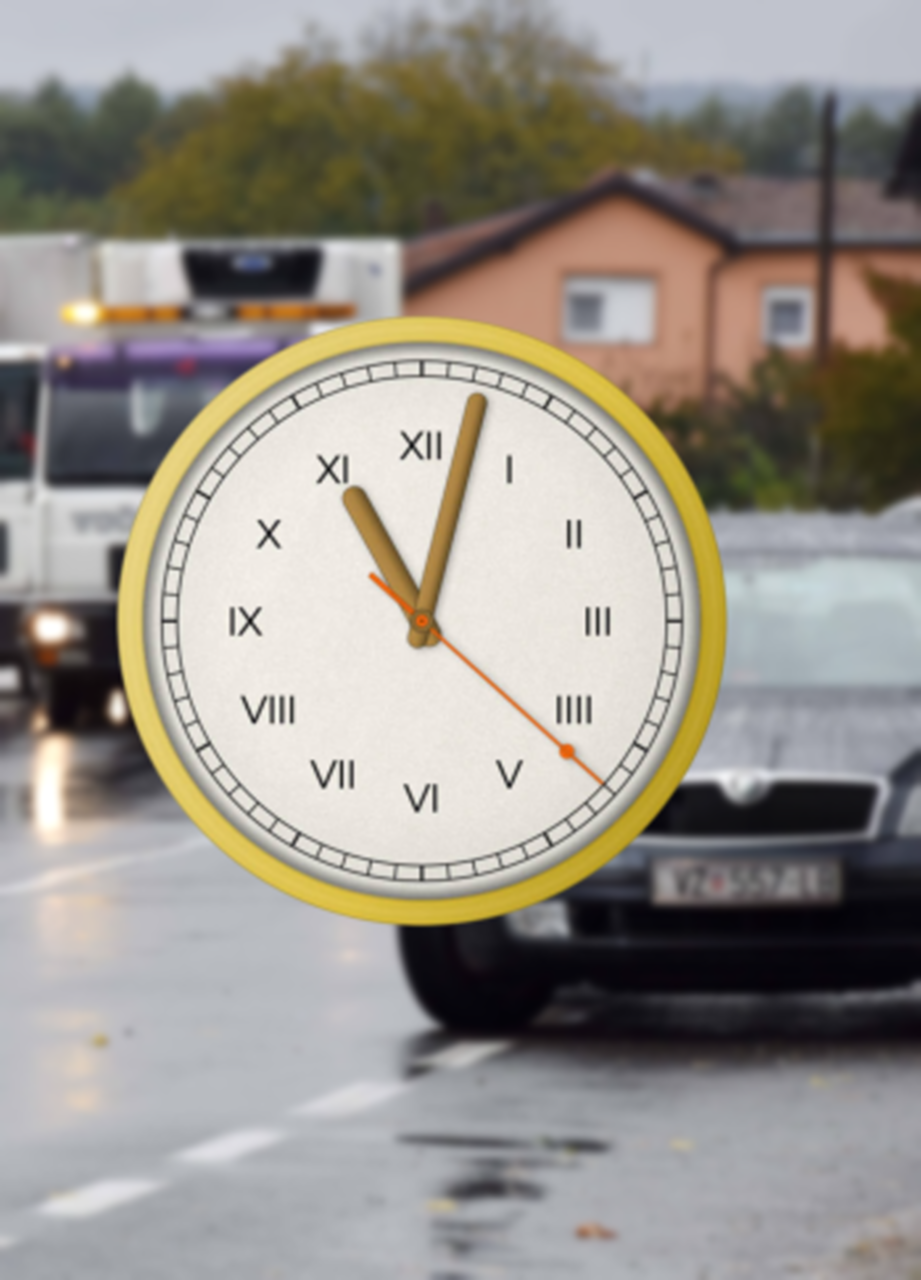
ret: {"hour": 11, "minute": 2, "second": 22}
